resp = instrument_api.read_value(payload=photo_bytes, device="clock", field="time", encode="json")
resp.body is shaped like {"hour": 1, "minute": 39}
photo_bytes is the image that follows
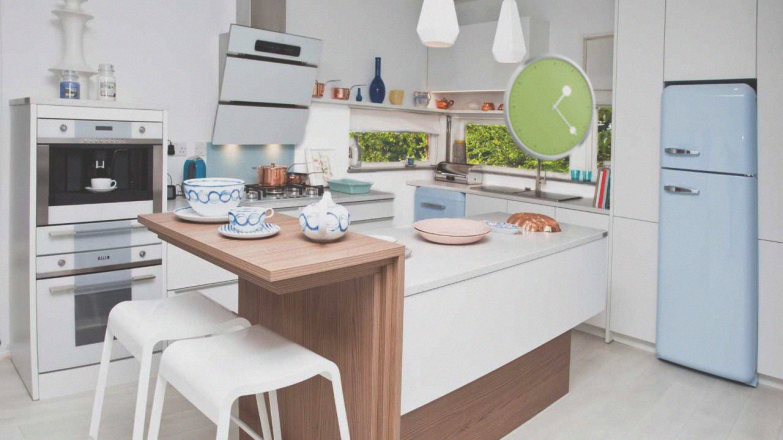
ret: {"hour": 1, "minute": 23}
